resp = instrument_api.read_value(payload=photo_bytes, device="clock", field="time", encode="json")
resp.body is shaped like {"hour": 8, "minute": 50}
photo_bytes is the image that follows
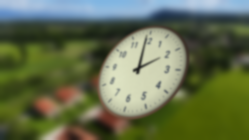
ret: {"hour": 1, "minute": 59}
